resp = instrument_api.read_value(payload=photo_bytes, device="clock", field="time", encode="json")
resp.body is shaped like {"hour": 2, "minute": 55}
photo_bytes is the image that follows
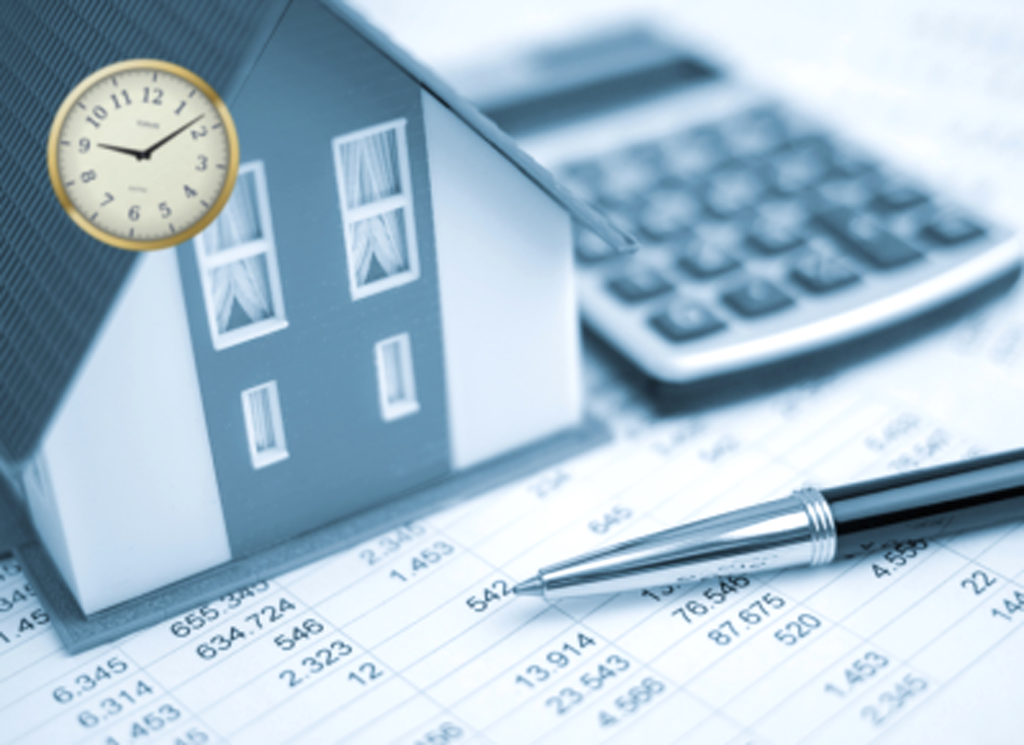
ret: {"hour": 9, "minute": 8}
